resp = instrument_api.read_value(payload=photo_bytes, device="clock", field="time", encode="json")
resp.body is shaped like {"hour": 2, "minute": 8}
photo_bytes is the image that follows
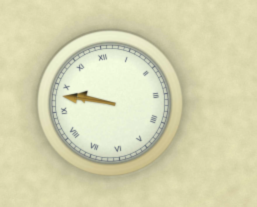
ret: {"hour": 9, "minute": 48}
